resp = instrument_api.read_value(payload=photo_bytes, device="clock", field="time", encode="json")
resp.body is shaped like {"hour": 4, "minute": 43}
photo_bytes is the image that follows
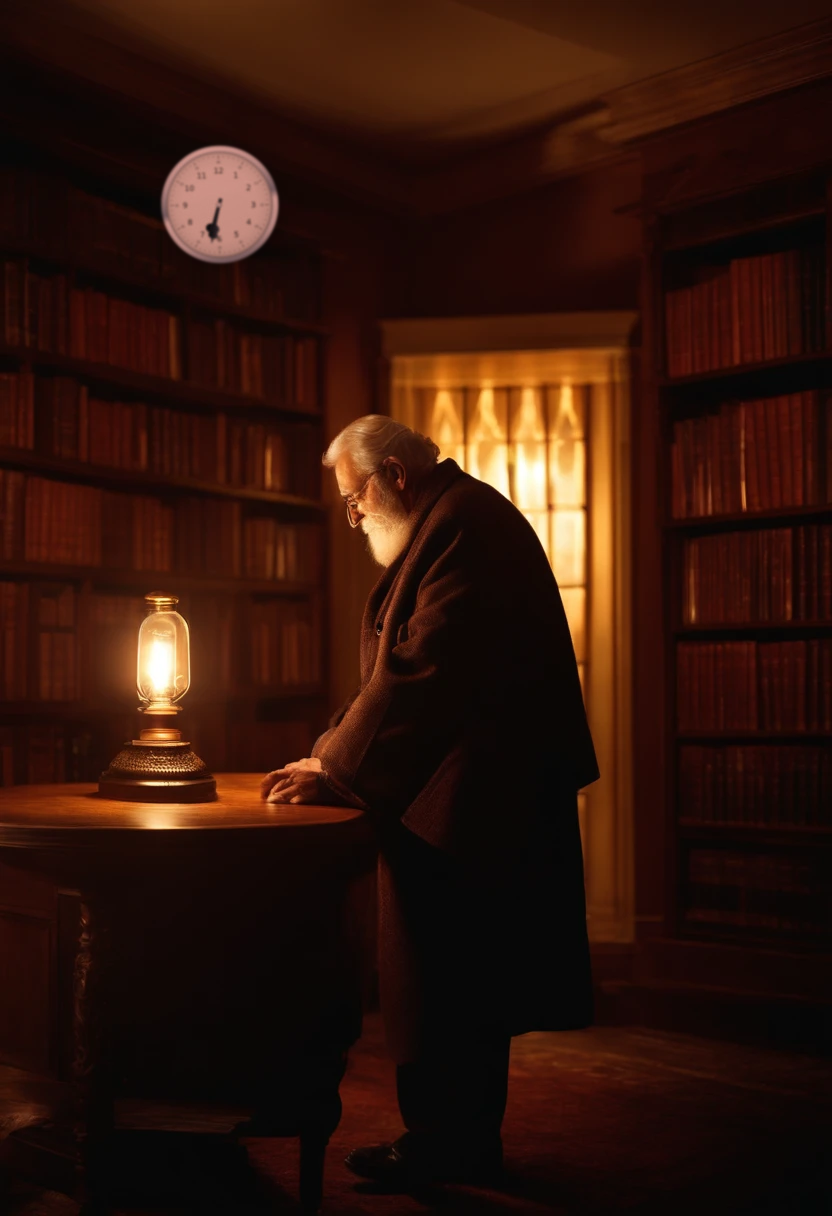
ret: {"hour": 6, "minute": 32}
